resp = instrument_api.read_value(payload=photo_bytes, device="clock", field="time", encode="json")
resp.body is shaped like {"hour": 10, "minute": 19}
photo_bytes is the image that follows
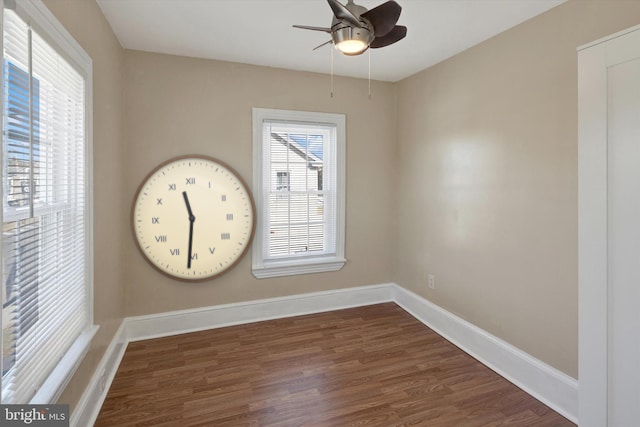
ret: {"hour": 11, "minute": 31}
